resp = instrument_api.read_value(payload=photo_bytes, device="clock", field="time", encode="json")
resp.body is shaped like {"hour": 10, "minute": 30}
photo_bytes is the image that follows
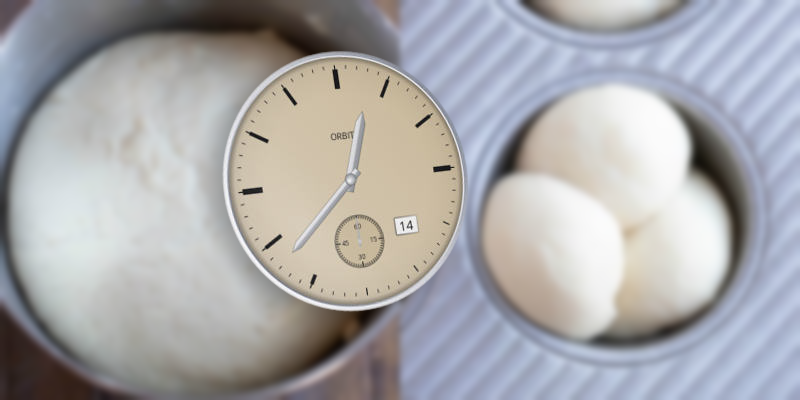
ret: {"hour": 12, "minute": 38}
